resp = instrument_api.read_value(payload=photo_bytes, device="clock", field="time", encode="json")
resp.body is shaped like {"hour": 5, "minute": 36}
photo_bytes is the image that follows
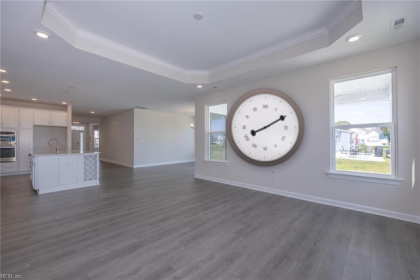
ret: {"hour": 8, "minute": 10}
